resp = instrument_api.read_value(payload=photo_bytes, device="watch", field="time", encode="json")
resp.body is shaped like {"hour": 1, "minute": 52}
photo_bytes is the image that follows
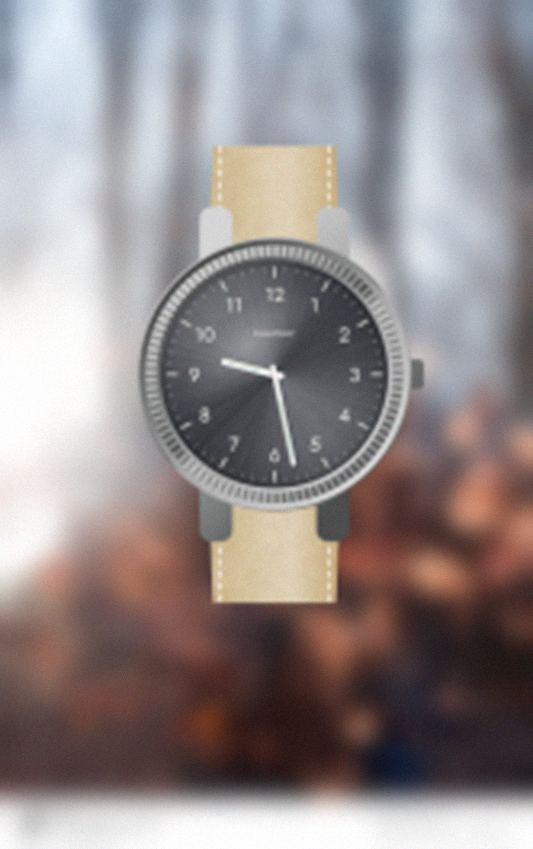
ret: {"hour": 9, "minute": 28}
